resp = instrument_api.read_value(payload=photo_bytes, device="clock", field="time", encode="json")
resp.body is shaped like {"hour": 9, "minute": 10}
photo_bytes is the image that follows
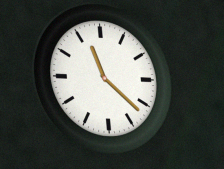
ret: {"hour": 11, "minute": 22}
